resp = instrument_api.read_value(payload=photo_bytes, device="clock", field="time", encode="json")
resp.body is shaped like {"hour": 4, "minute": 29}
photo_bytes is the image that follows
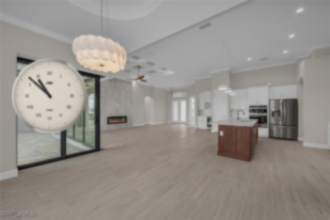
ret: {"hour": 10, "minute": 52}
